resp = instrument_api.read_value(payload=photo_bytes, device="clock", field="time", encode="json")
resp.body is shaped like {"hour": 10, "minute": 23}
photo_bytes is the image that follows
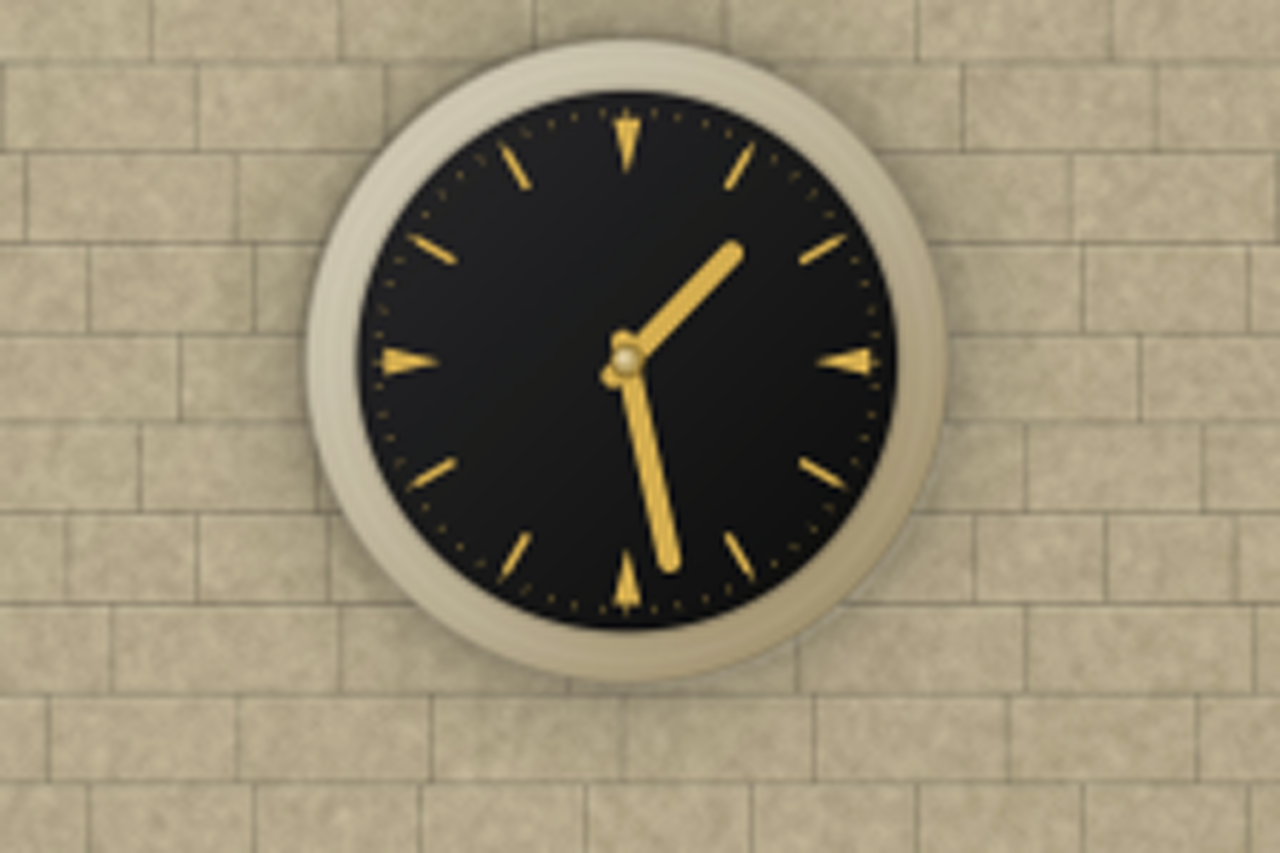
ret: {"hour": 1, "minute": 28}
